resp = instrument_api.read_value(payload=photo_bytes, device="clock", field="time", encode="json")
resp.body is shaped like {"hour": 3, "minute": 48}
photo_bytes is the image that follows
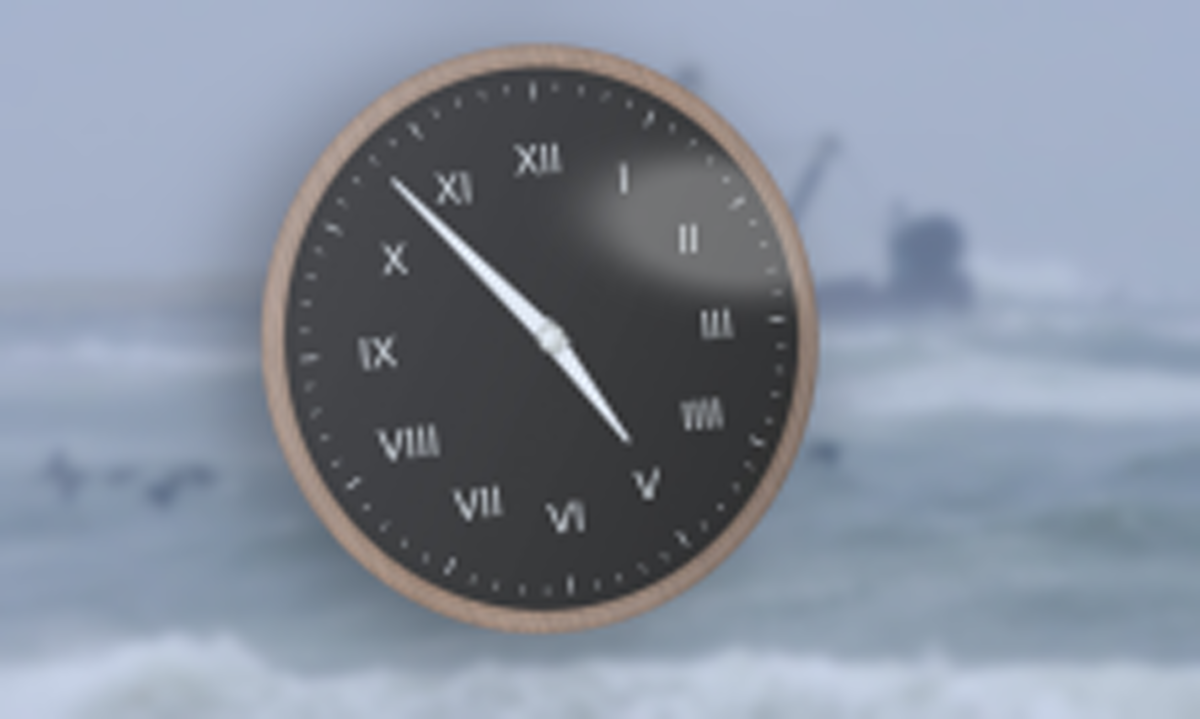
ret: {"hour": 4, "minute": 53}
